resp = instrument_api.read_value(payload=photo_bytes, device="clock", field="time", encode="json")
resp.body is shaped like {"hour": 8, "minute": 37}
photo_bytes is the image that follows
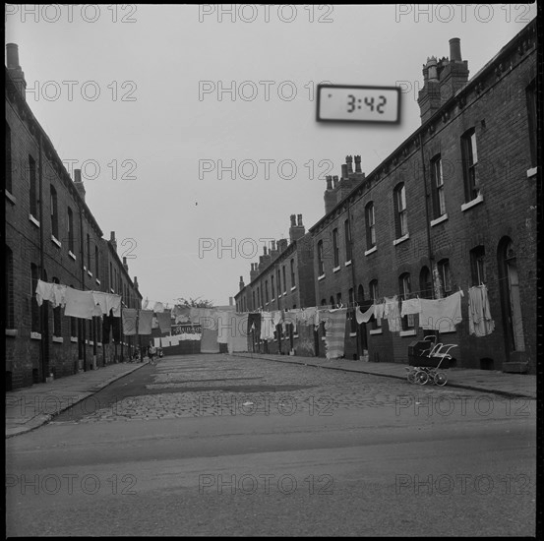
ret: {"hour": 3, "minute": 42}
